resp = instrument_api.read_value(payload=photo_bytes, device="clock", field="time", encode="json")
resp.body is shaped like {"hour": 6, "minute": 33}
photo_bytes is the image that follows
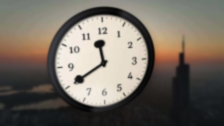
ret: {"hour": 11, "minute": 40}
